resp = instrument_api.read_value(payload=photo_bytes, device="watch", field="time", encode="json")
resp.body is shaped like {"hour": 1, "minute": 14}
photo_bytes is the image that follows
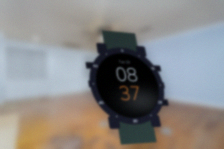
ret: {"hour": 8, "minute": 37}
